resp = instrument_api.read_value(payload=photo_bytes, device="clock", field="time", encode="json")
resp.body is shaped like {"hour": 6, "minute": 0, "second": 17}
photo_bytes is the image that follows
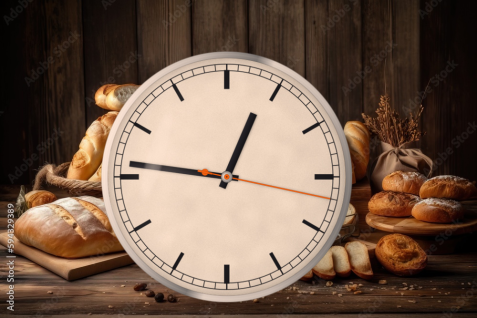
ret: {"hour": 12, "minute": 46, "second": 17}
